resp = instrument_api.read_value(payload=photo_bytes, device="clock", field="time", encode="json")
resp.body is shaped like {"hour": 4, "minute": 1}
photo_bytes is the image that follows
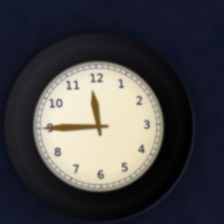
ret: {"hour": 11, "minute": 45}
